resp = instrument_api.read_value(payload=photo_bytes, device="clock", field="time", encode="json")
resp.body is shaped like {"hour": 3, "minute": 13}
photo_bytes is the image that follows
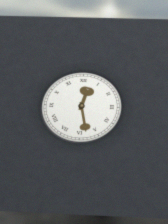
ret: {"hour": 12, "minute": 28}
